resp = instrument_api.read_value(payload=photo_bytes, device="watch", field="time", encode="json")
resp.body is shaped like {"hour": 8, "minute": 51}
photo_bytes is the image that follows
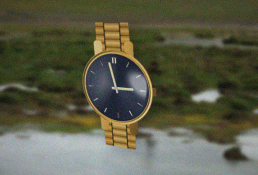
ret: {"hour": 2, "minute": 58}
